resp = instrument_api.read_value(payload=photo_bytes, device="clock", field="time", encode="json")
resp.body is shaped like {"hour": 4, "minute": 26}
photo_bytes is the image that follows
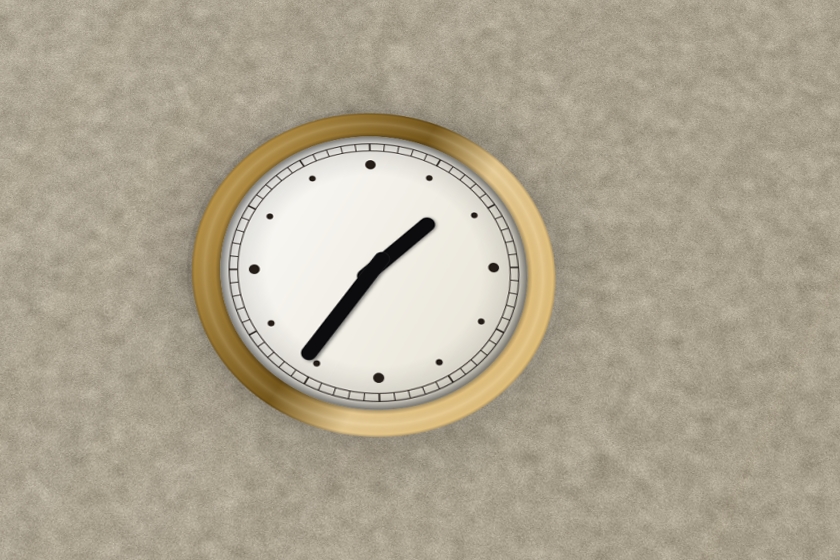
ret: {"hour": 1, "minute": 36}
